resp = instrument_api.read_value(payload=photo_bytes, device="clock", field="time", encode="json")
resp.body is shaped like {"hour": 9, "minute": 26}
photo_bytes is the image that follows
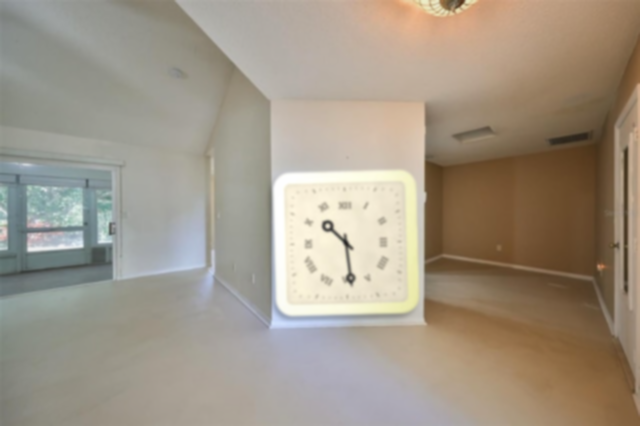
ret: {"hour": 10, "minute": 29}
